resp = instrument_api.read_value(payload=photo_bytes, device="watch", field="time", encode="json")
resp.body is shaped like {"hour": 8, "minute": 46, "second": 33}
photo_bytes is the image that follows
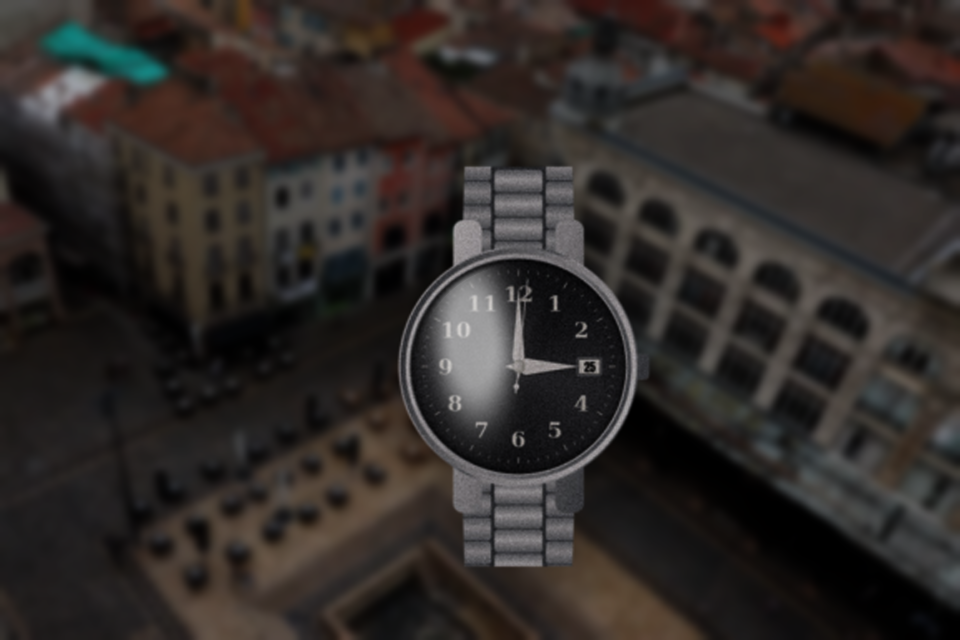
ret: {"hour": 3, "minute": 0, "second": 1}
